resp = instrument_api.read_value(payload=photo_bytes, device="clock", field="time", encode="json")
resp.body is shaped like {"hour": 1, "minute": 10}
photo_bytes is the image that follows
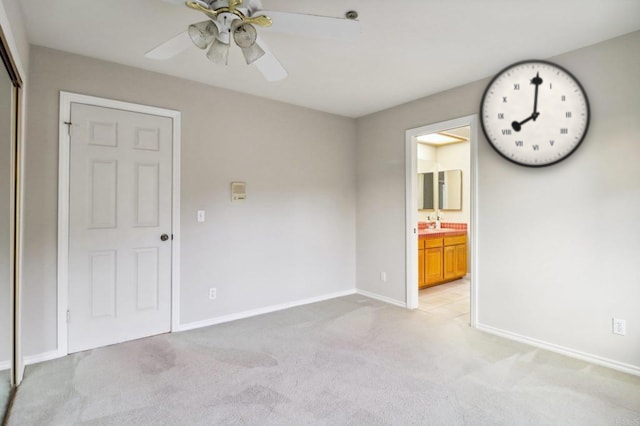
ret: {"hour": 8, "minute": 1}
